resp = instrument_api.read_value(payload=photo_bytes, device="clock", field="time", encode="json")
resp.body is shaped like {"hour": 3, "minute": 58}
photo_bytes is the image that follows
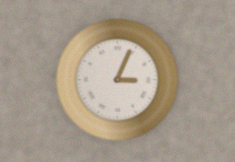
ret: {"hour": 3, "minute": 4}
